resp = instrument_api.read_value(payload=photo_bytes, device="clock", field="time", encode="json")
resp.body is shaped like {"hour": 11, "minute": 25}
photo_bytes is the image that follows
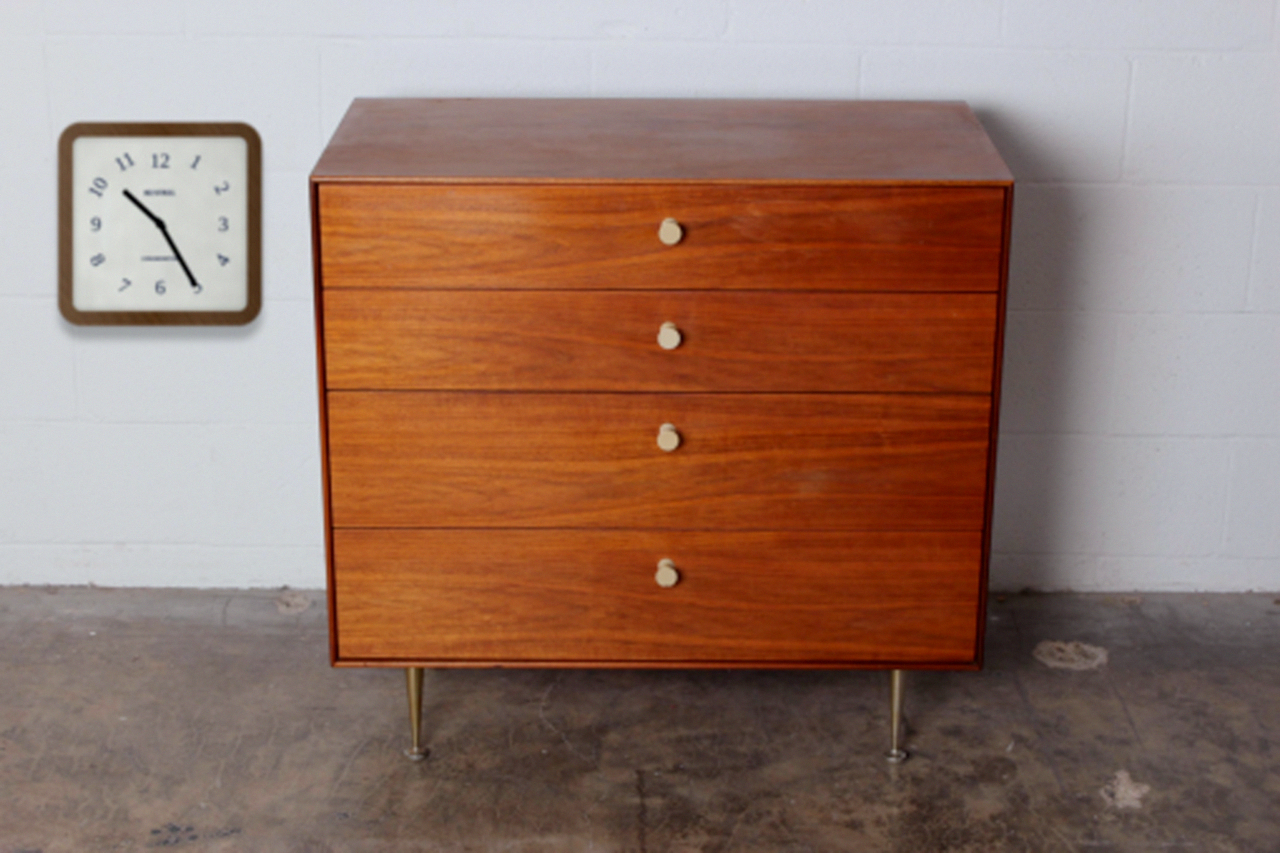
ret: {"hour": 10, "minute": 25}
